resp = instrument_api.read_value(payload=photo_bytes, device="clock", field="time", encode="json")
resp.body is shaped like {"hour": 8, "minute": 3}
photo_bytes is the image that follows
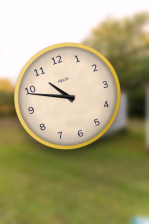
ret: {"hour": 10, "minute": 49}
